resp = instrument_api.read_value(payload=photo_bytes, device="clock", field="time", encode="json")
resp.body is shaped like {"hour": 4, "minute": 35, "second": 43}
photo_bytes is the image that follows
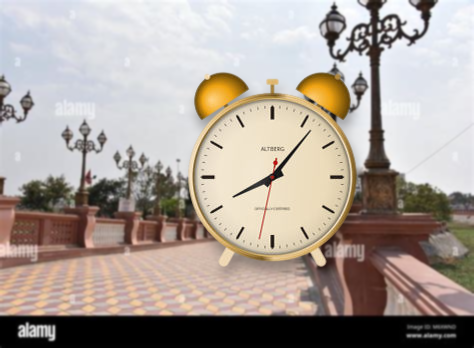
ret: {"hour": 8, "minute": 6, "second": 32}
